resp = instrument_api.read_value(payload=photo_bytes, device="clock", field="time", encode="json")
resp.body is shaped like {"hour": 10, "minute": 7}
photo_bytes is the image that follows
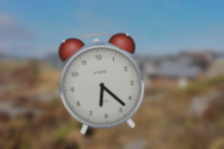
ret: {"hour": 6, "minute": 23}
